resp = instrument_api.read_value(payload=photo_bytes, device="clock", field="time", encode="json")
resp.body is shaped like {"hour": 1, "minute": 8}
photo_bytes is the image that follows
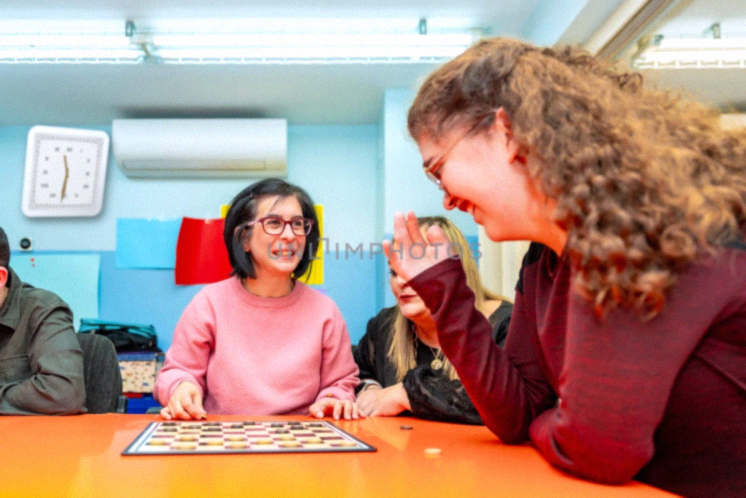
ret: {"hour": 11, "minute": 31}
